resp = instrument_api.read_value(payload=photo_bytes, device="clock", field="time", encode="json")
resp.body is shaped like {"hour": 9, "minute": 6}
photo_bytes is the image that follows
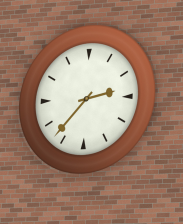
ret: {"hour": 2, "minute": 37}
